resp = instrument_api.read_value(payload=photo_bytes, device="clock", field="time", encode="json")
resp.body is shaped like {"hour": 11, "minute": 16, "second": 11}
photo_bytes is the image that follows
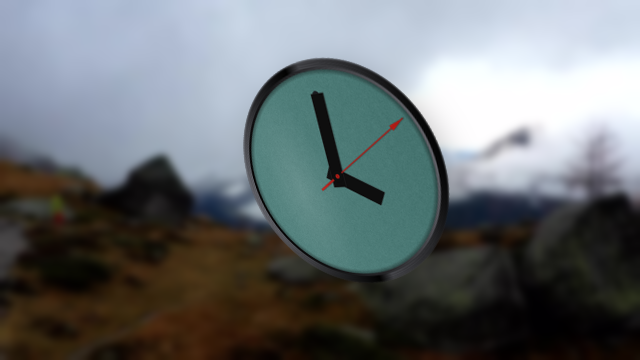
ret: {"hour": 4, "minute": 0, "second": 10}
